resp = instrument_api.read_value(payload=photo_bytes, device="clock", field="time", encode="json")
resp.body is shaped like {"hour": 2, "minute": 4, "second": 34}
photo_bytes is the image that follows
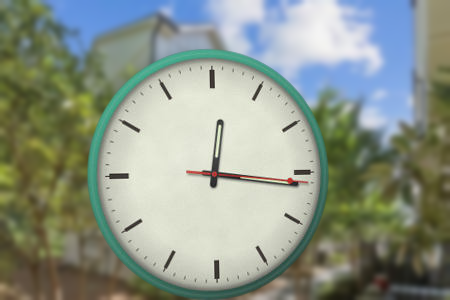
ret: {"hour": 12, "minute": 16, "second": 16}
